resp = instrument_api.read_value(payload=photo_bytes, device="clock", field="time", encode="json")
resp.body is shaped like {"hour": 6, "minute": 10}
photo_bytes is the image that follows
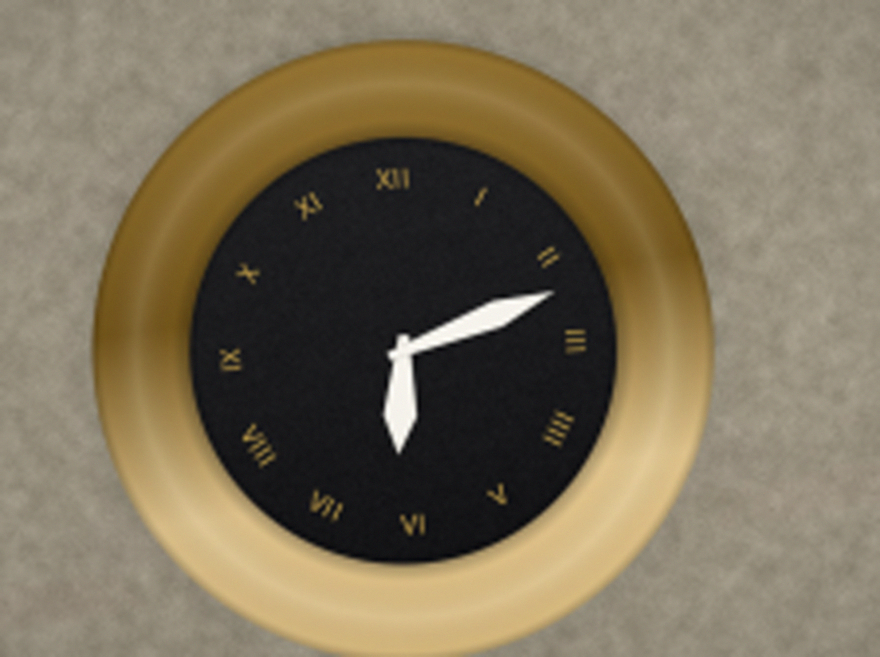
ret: {"hour": 6, "minute": 12}
